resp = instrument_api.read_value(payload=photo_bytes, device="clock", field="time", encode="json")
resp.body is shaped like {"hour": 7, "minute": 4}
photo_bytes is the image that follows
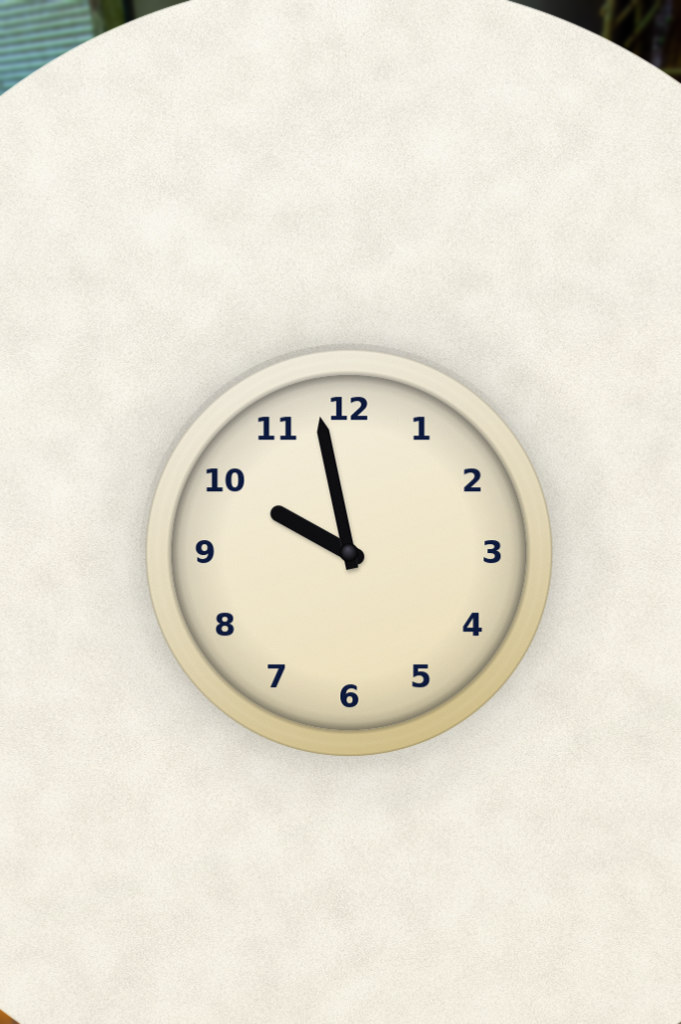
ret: {"hour": 9, "minute": 58}
